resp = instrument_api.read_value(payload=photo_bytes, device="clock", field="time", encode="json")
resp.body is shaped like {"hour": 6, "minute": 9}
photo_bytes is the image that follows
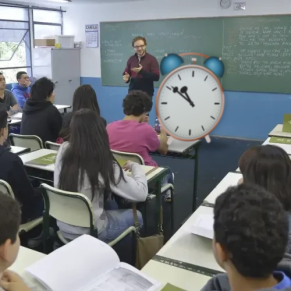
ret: {"hour": 10, "minute": 51}
